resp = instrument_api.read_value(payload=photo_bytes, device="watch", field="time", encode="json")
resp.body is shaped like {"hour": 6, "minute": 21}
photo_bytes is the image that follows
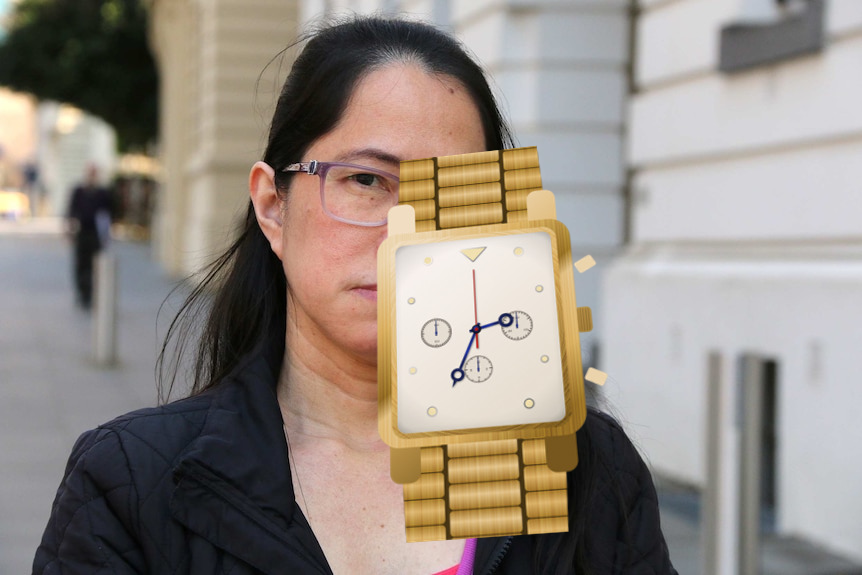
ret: {"hour": 2, "minute": 34}
